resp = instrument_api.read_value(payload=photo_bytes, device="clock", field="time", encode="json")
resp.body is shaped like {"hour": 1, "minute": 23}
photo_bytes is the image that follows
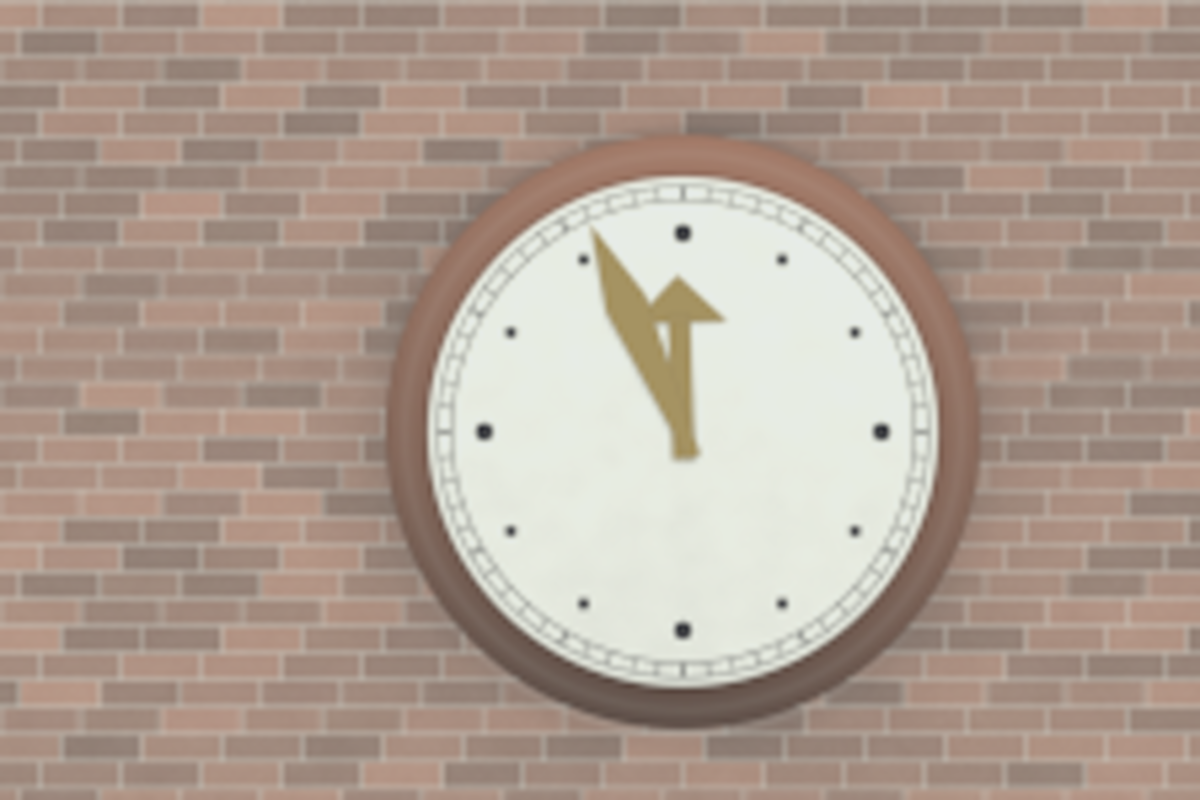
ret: {"hour": 11, "minute": 56}
